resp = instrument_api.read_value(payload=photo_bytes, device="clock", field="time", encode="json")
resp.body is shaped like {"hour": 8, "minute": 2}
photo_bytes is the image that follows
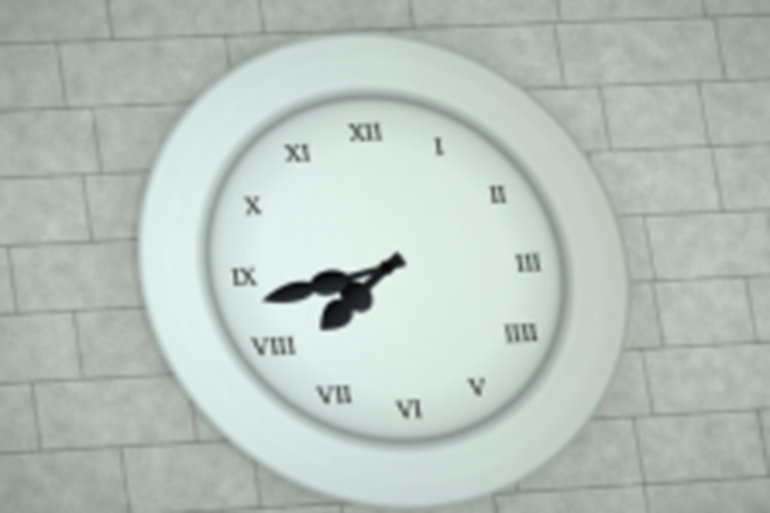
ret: {"hour": 7, "minute": 43}
